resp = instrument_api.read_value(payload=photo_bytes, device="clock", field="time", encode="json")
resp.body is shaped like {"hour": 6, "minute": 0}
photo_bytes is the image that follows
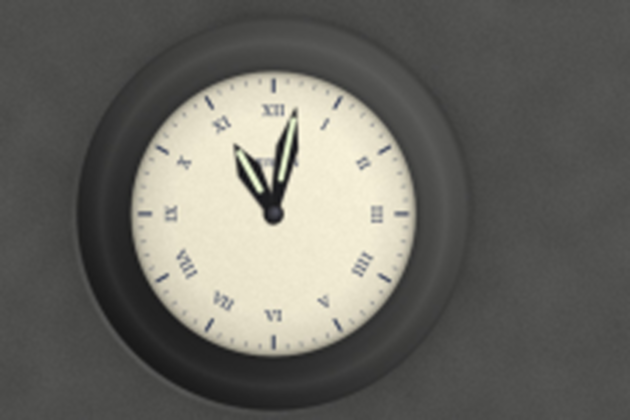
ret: {"hour": 11, "minute": 2}
